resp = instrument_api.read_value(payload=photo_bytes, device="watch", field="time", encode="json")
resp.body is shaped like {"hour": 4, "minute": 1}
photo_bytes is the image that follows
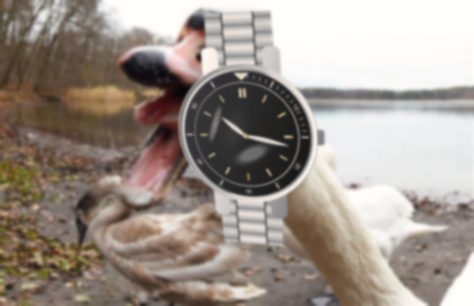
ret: {"hour": 10, "minute": 17}
